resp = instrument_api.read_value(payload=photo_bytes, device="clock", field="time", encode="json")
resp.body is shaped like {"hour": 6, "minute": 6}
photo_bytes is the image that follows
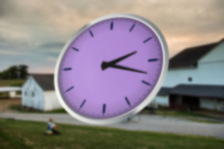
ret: {"hour": 2, "minute": 18}
